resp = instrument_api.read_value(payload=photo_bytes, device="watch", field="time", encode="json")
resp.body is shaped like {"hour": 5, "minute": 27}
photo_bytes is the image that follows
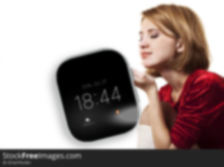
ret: {"hour": 18, "minute": 44}
